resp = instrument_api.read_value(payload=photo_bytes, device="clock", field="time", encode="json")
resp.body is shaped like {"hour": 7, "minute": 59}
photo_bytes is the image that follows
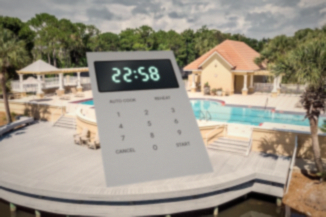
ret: {"hour": 22, "minute": 58}
